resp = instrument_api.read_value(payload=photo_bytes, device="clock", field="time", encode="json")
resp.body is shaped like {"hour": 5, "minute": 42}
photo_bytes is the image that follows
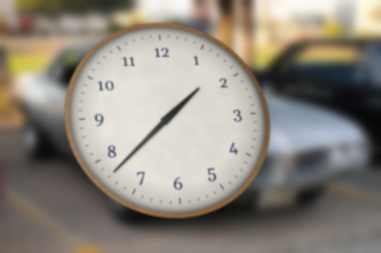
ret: {"hour": 1, "minute": 38}
